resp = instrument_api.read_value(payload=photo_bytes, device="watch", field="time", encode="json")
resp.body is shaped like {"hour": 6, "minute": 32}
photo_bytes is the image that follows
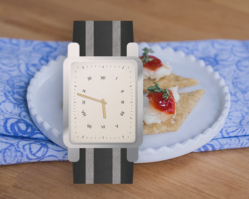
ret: {"hour": 5, "minute": 48}
